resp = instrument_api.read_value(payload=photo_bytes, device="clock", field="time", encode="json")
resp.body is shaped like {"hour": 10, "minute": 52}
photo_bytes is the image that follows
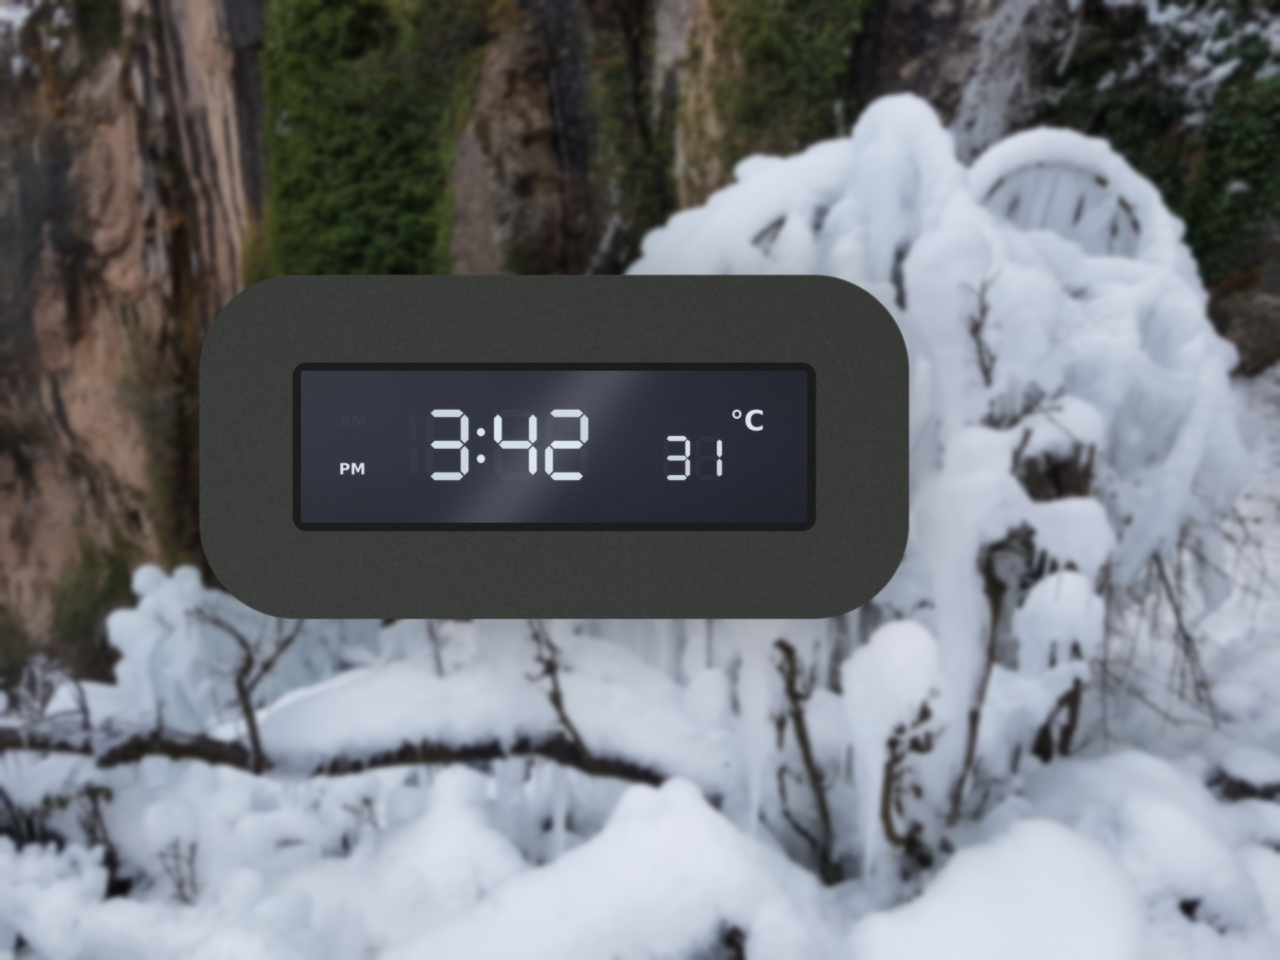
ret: {"hour": 3, "minute": 42}
